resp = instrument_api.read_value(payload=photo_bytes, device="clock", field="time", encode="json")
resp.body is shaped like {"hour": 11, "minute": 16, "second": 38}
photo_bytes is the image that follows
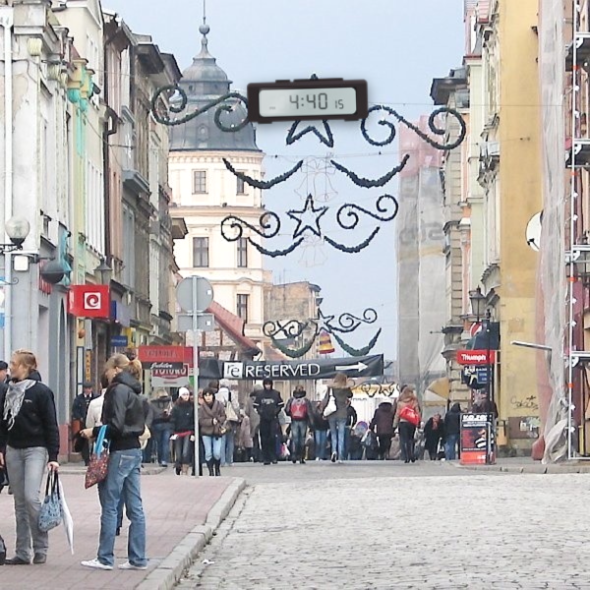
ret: {"hour": 4, "minute": 40, "second": 15}
